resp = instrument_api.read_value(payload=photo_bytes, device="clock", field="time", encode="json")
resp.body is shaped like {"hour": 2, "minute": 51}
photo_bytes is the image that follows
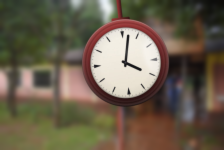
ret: {"hour": 4, "minute": 2}
